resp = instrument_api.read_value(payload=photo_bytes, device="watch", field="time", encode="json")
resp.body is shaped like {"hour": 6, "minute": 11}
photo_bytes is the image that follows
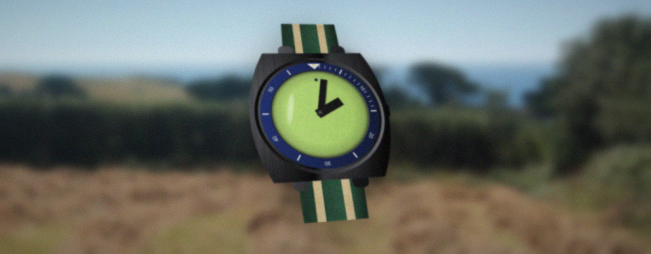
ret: {"hour": 2, "minute": 2}
